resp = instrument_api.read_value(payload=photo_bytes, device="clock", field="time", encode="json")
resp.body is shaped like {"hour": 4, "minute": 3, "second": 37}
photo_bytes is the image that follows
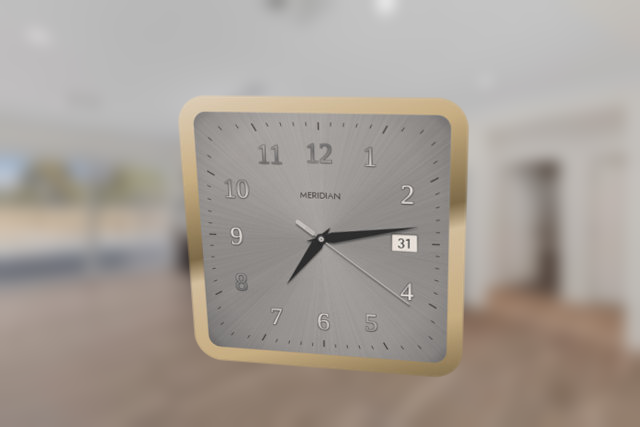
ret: {"hour": 7, "minute": 13, "second": 21}
